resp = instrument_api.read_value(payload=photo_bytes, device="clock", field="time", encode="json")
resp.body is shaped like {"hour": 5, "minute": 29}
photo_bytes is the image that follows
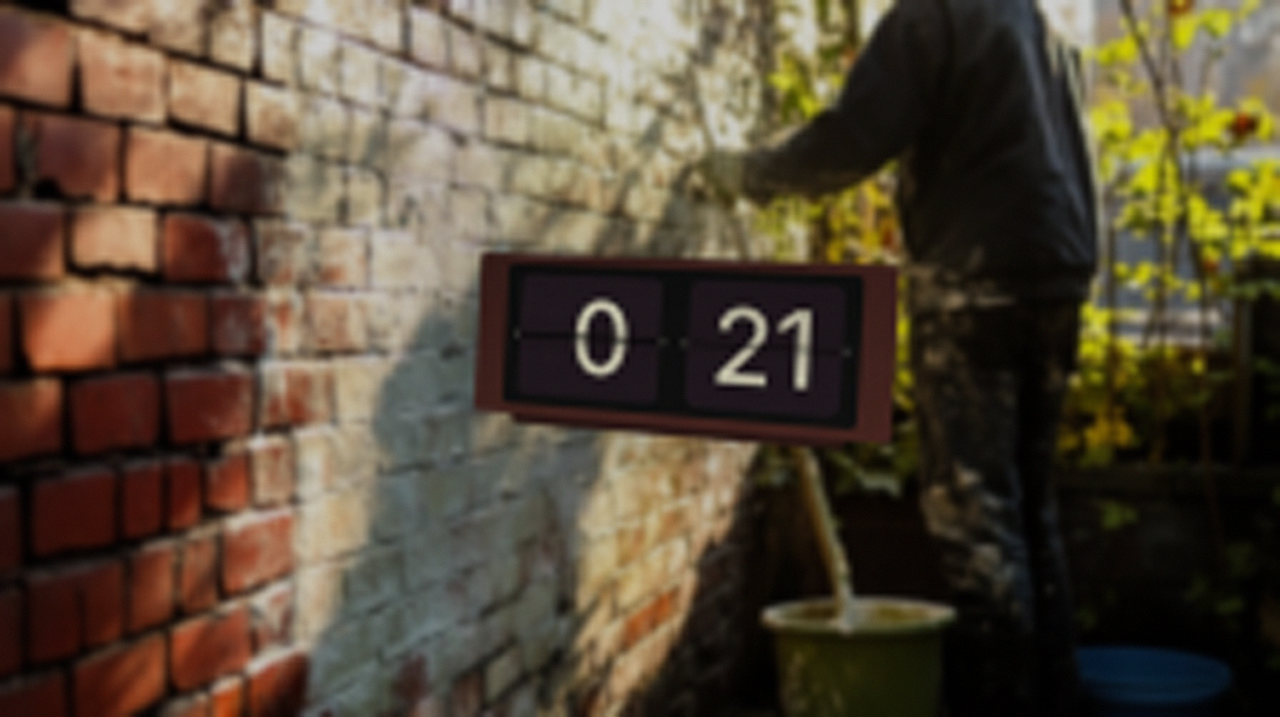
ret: {"hour": 0, "minute": 21}
